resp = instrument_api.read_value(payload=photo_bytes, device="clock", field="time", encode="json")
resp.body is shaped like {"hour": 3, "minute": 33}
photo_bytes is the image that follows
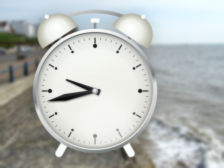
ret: {"hour": 9, "minute": 43}
